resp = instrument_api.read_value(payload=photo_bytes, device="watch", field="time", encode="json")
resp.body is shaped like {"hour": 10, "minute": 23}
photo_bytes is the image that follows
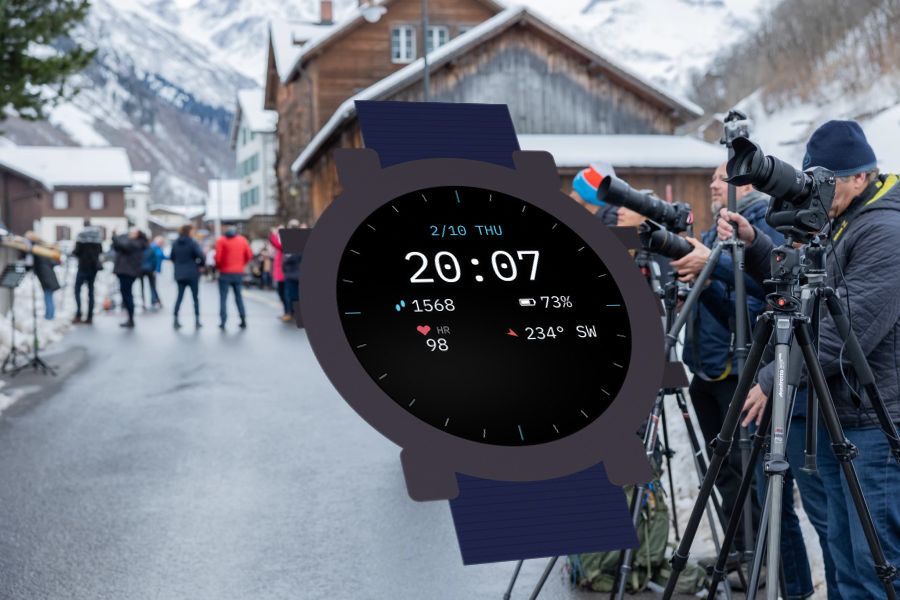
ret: {"hour": 20, "minute": 7}
